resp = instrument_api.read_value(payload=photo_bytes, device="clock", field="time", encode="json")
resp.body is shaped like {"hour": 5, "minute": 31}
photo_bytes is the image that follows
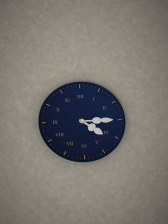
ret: {"hour": 4, "minute": 15}
